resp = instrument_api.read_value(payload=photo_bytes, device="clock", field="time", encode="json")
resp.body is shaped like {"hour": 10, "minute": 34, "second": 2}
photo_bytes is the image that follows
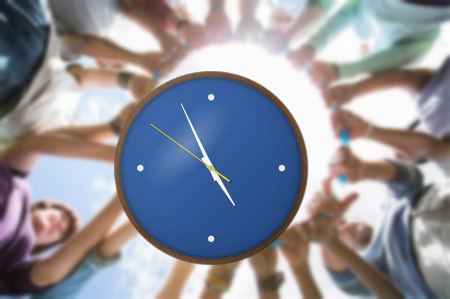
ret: {"hour": 4, "minute": 55, "second": 51}
